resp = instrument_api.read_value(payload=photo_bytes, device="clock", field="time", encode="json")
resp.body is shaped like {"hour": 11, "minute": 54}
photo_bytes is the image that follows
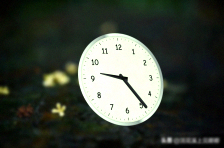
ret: {"hour": 9, "minute": 24}
